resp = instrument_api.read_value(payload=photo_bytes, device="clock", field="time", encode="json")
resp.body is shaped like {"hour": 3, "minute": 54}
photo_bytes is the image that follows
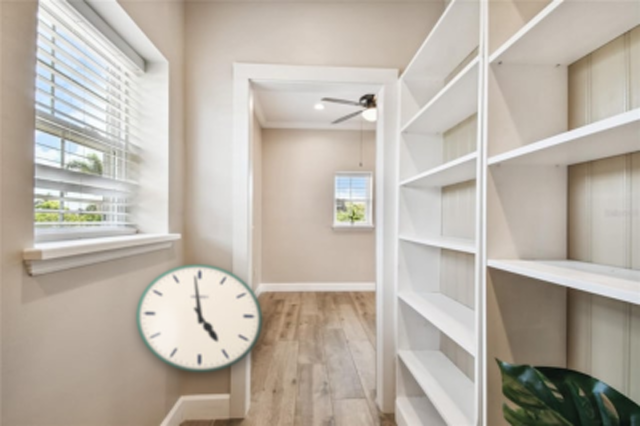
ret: {"hour": 4, "minute": 59}
